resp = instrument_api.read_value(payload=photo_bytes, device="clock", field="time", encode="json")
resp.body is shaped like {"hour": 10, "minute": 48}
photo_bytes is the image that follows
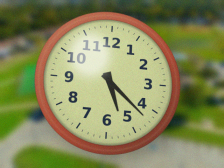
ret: {"hour": 5, "minute": 22}
